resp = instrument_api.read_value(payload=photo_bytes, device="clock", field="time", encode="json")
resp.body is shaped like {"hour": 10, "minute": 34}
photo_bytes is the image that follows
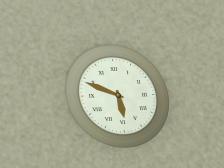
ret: {"hour": 5, "minute": 49}
